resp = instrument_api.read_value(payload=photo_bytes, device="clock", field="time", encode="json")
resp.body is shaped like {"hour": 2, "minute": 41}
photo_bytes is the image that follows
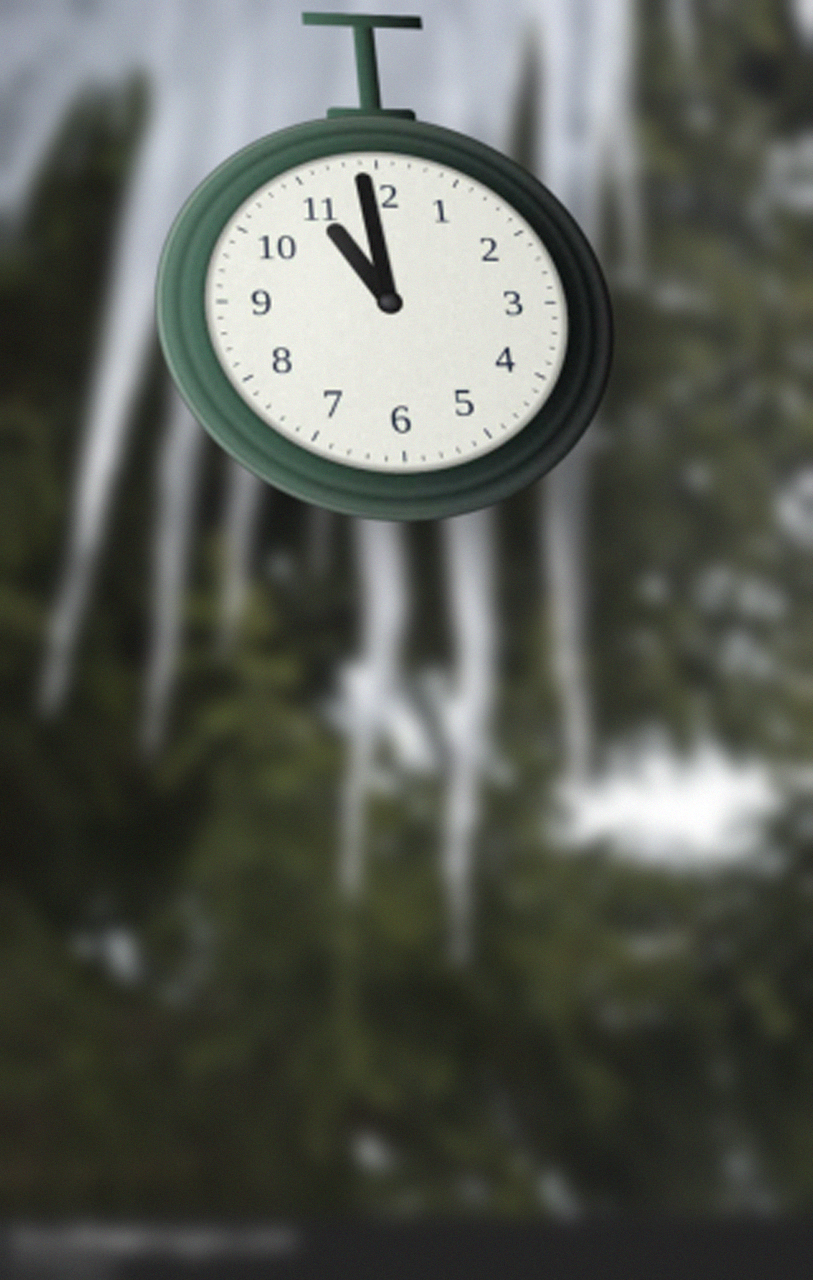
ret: {"hour": 10, "minute": 59}
